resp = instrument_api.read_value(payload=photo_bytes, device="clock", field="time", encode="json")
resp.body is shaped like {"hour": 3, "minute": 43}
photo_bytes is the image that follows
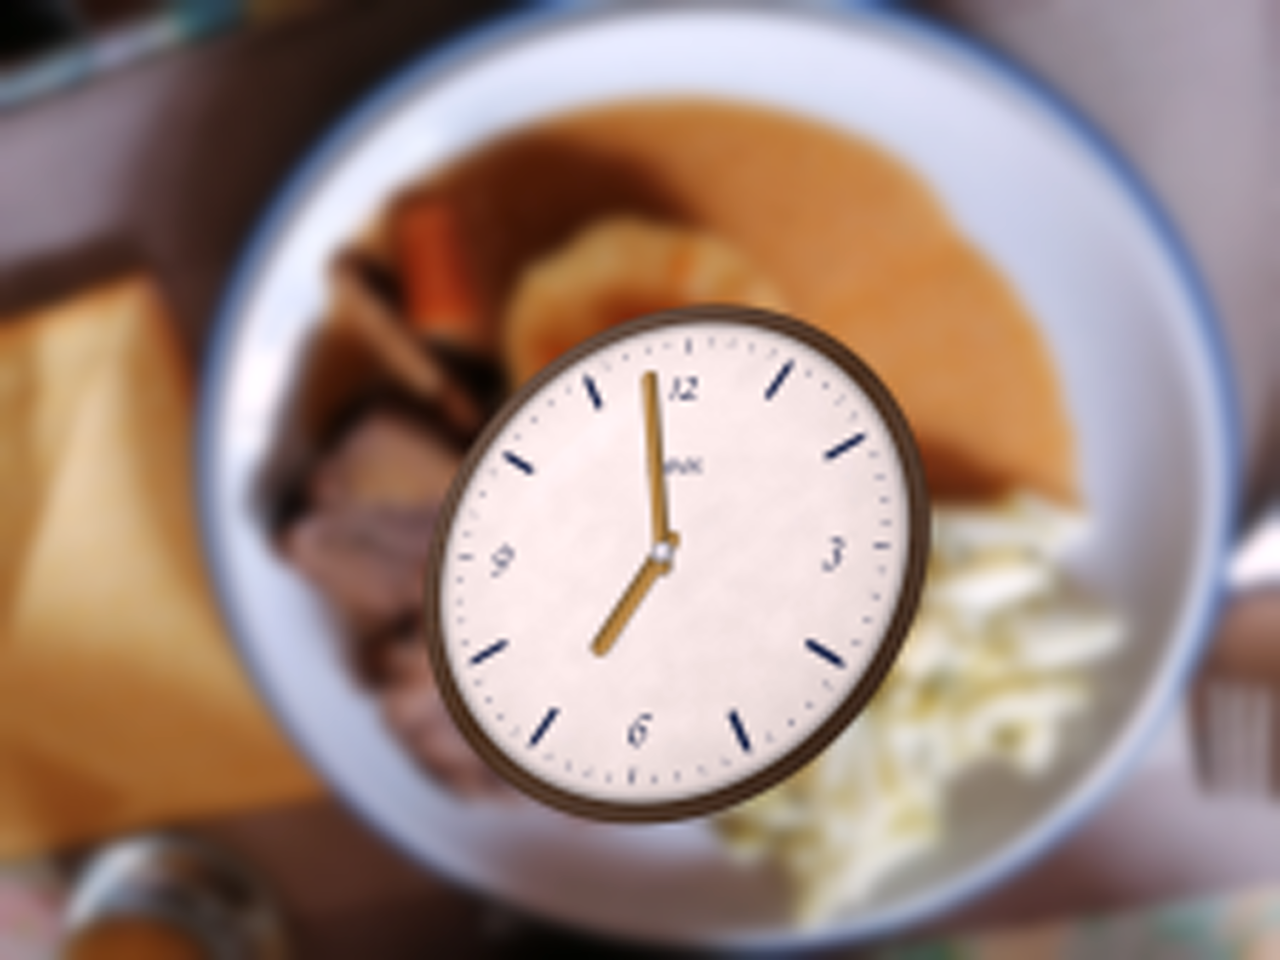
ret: {"hour": 6, "minute": 58}
